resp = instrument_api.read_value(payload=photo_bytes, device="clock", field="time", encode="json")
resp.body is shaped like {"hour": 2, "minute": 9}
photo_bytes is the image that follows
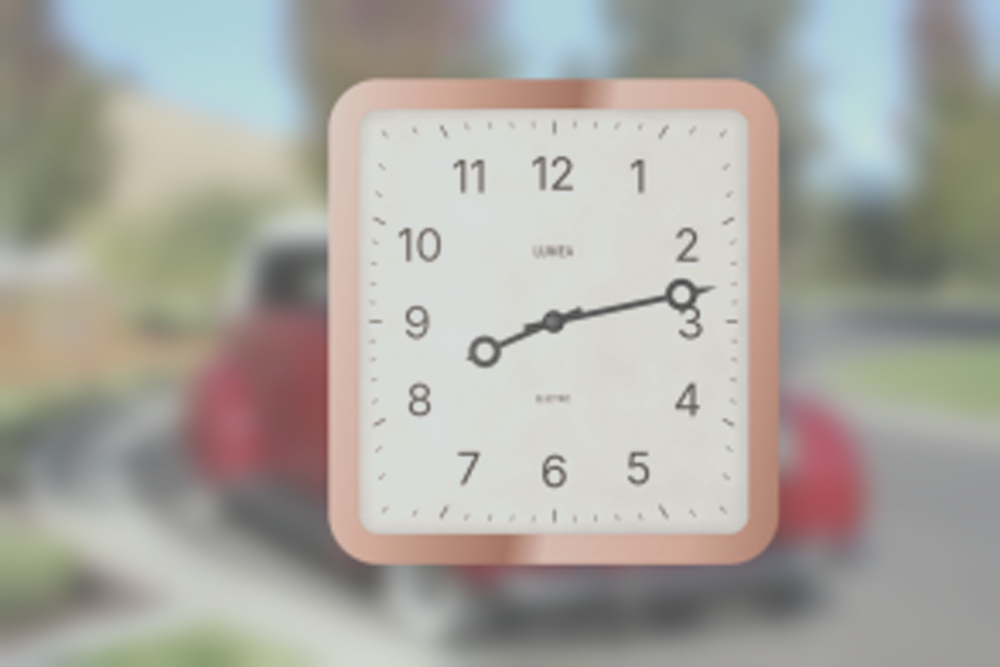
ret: {"hour": 8, "minute": 13}
